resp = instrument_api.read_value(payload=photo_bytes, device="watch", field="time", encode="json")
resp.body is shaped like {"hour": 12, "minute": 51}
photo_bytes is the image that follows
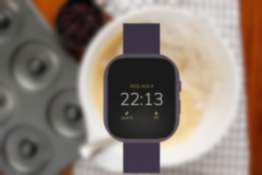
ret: {"hour": 22, "minute": 13}
